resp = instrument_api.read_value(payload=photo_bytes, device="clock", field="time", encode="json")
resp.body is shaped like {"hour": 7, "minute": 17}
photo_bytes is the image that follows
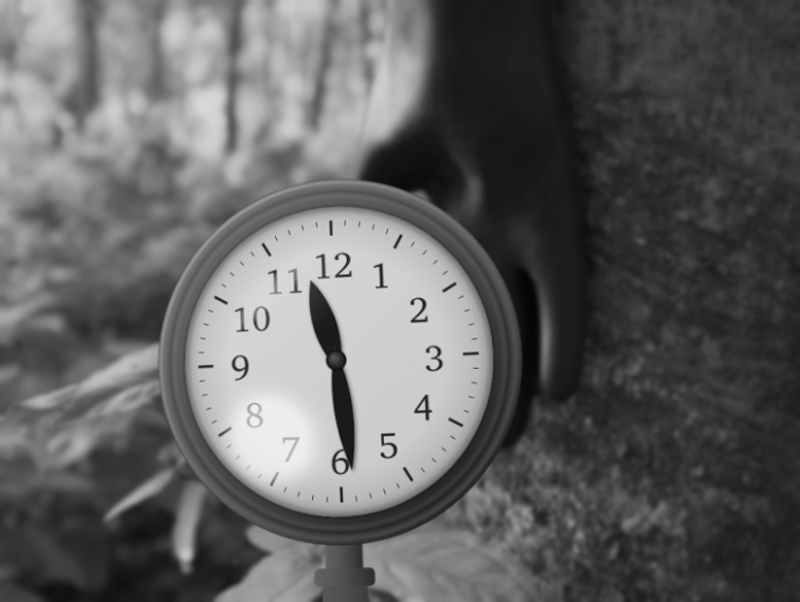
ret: {"hour": 11, "minute": 29}
